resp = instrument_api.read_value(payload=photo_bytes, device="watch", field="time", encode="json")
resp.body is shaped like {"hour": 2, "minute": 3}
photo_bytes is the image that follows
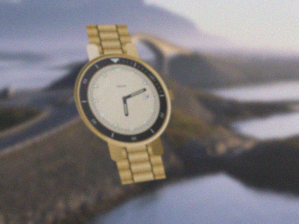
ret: {"hour": 6, "minute": 12}
